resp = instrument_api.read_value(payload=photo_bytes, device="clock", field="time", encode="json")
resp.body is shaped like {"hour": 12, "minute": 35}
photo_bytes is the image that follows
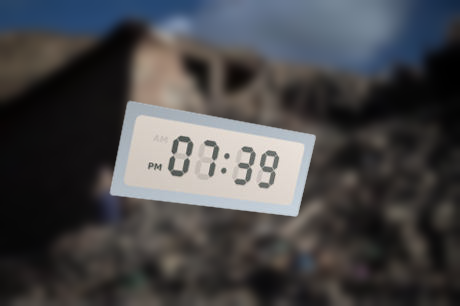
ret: {"hour": 7, "minute": 39}
